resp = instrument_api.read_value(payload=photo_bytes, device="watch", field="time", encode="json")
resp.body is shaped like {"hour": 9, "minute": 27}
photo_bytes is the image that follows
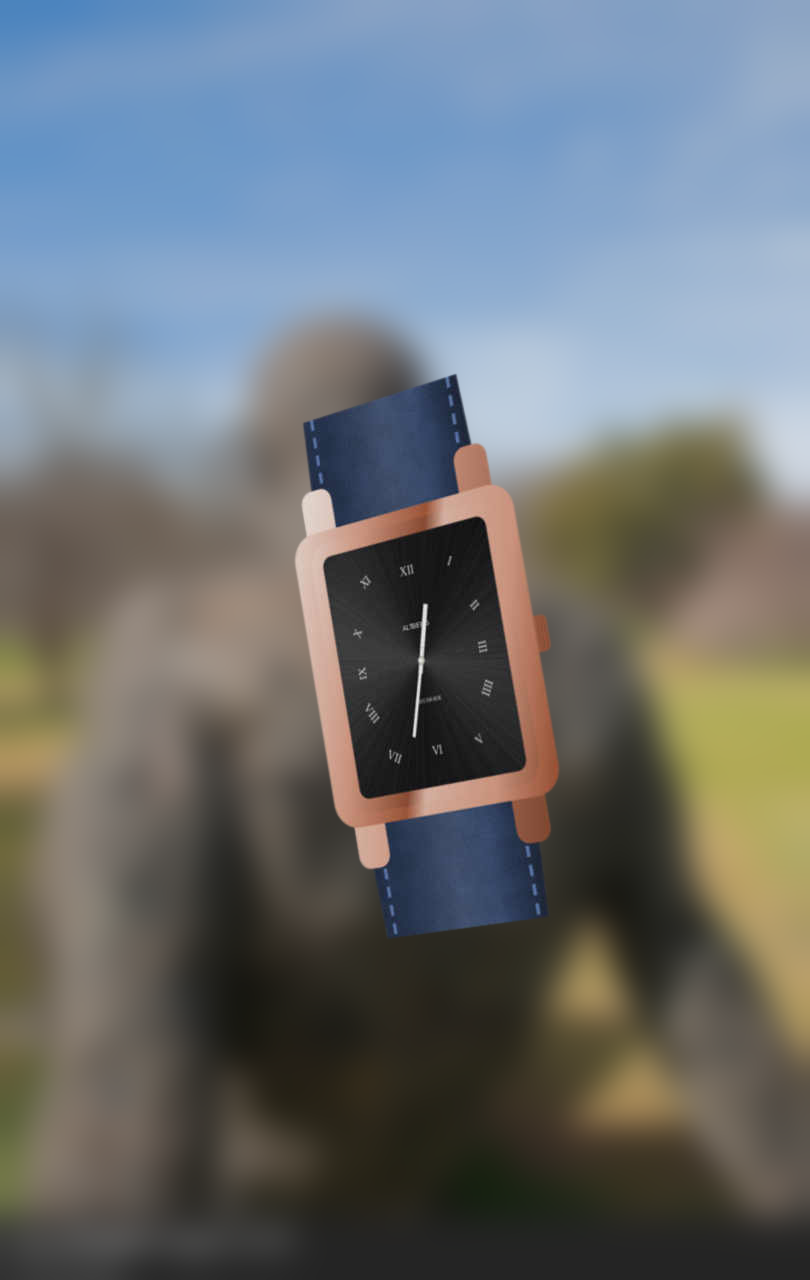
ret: {"hour": 12, "minute": 33}
